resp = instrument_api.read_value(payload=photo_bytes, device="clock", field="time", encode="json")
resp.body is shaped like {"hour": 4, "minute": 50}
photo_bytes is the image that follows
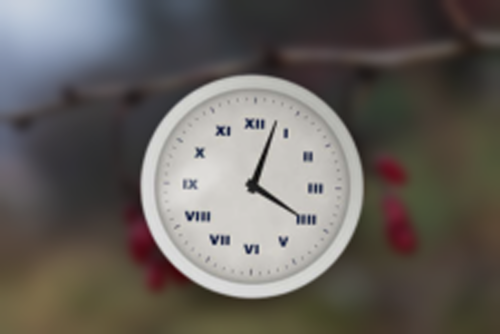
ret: {"hour": 4, "minute": 3}
